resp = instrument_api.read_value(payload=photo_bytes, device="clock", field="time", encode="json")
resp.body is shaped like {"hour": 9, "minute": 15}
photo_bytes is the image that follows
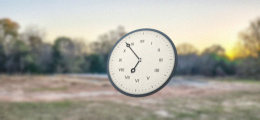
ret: {"hour": 6, "minute": 53}
